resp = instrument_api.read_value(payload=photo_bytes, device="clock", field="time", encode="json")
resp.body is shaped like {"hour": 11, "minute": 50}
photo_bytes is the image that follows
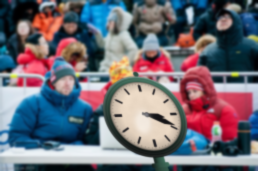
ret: {"hour": 3, "minute": 19}
